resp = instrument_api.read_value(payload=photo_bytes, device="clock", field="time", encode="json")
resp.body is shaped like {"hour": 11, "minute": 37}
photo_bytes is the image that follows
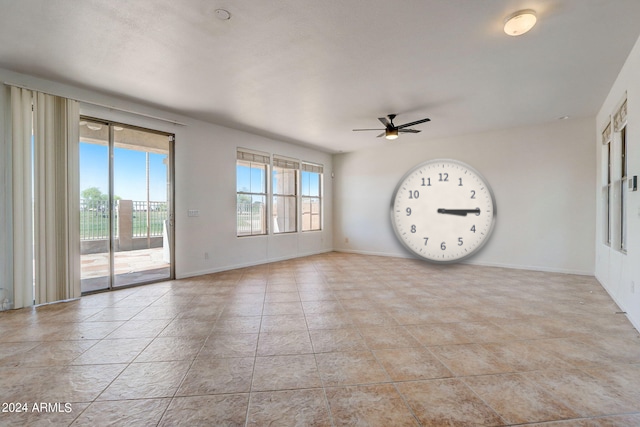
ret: {"hour": 3, "minute": 15}
